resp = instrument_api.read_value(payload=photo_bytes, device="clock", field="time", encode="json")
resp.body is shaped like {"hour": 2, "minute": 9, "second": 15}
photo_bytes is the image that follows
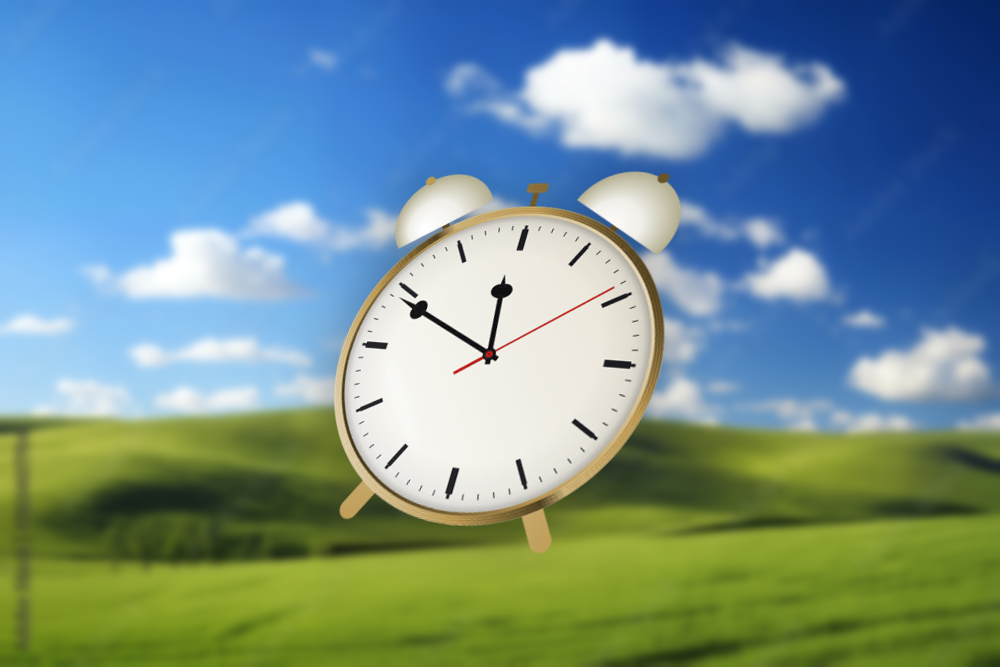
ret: {"hour": 11, "minute": 49, "second": 9}
